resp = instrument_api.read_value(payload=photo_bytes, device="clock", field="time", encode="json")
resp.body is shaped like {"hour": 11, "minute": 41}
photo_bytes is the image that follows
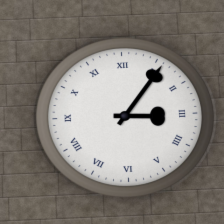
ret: {"hour": 3, "minute": 6}
